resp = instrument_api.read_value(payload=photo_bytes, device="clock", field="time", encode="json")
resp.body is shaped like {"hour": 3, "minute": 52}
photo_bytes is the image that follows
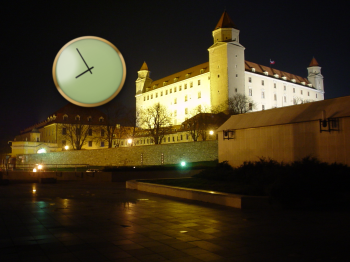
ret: {"hour": 7, "minute": 55}
